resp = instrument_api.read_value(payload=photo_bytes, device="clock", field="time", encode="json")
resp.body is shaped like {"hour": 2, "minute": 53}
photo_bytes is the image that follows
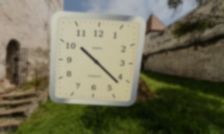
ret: {"hour": 10, "minute": 22}
